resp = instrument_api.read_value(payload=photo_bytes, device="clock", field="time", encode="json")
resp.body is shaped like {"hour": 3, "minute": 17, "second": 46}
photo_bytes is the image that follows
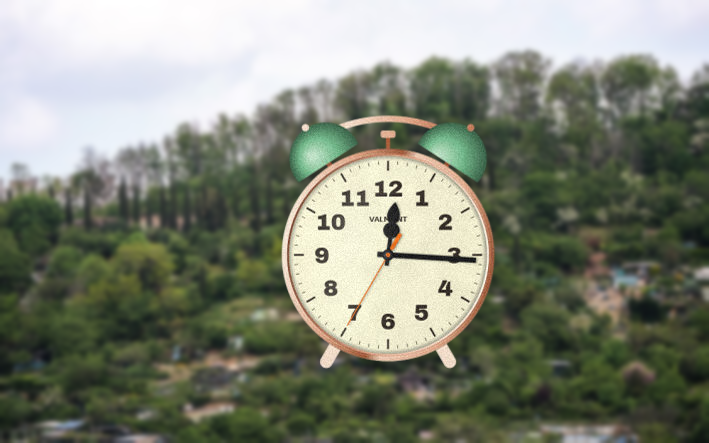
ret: {"hour": 12, "minute": 15, "second": 35}
